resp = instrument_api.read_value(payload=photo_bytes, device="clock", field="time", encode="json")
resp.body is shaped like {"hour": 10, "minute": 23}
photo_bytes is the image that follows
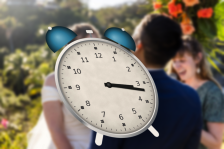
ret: {"hour": 3, "minute": 17}
